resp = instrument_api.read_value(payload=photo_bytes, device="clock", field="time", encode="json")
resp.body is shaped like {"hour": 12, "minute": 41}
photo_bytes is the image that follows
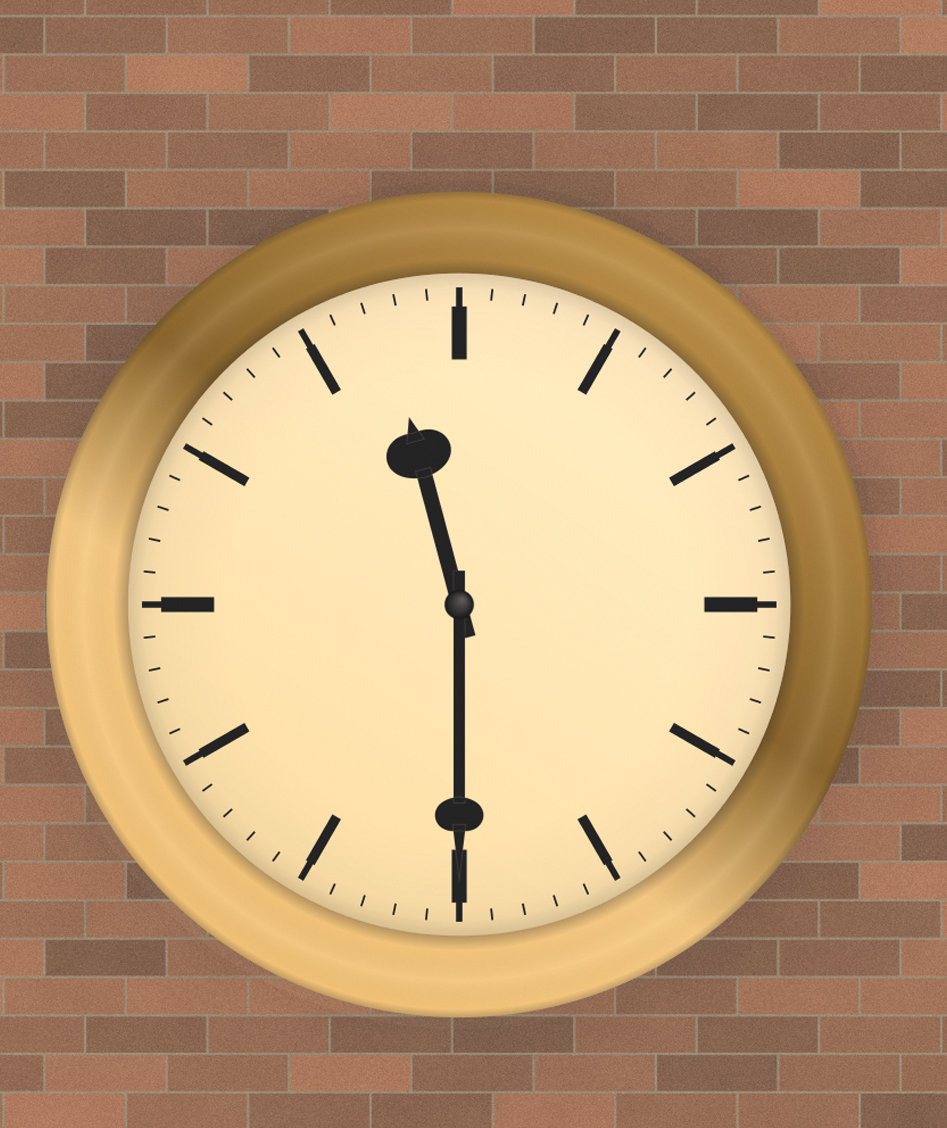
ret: {"hour": 11, "minute": 30}
